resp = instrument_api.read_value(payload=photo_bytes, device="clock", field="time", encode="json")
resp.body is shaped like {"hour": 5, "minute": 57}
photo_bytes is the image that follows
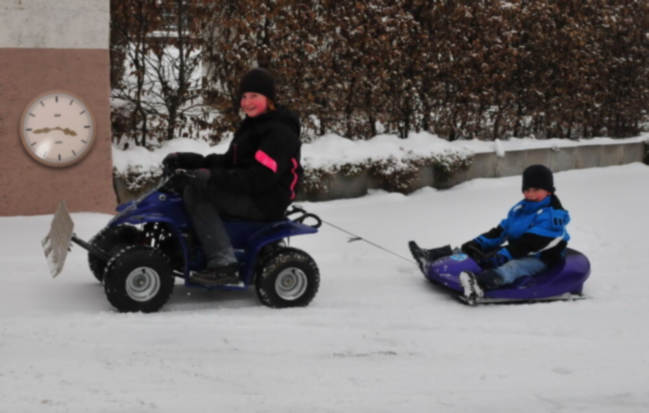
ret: {"hour": 3, "minute": 44}
